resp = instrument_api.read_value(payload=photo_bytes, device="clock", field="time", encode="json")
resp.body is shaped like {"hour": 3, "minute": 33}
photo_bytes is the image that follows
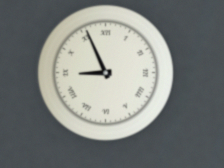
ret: {"hour": 8, "minute": 56}
